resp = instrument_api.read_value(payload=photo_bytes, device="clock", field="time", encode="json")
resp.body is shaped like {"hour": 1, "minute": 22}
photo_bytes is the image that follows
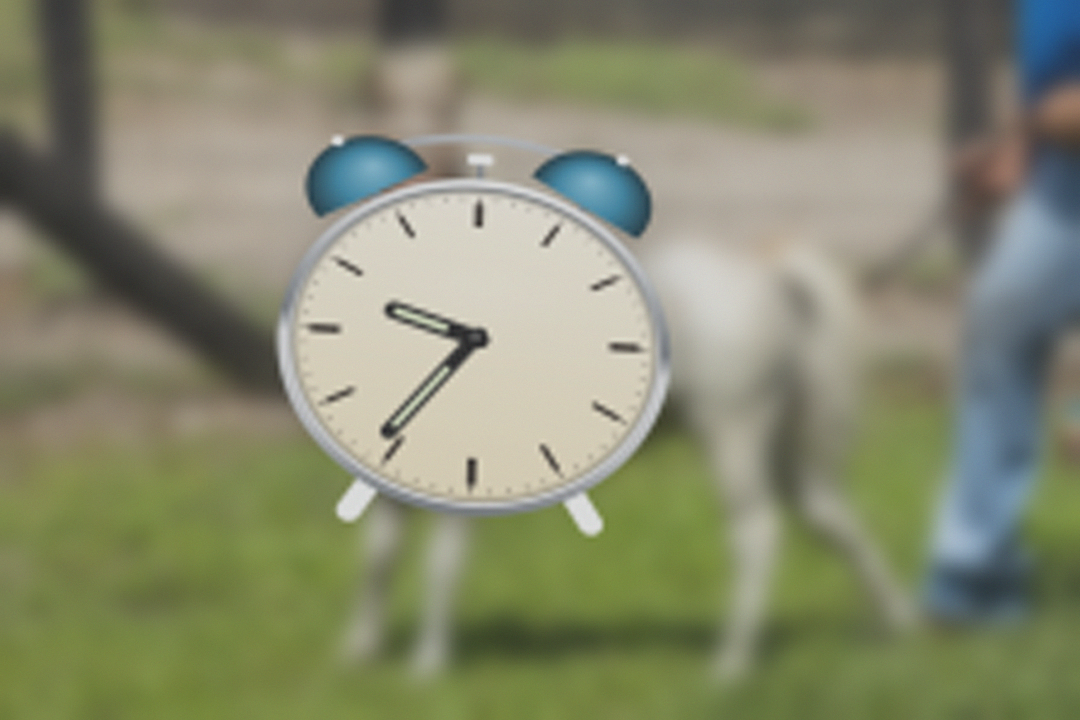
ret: {"hour": 9, "minute": 36}
